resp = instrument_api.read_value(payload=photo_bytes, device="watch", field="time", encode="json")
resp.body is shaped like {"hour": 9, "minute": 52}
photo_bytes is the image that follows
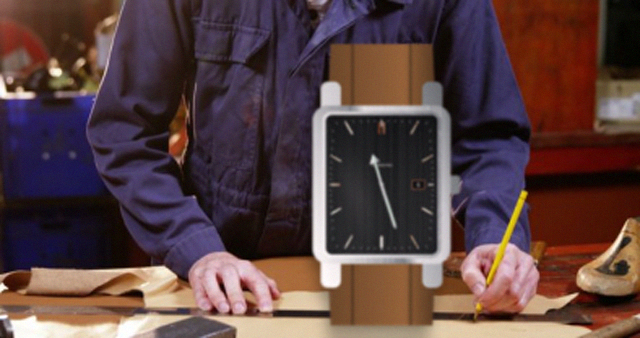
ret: {"hour": 11, "minute": 27}
